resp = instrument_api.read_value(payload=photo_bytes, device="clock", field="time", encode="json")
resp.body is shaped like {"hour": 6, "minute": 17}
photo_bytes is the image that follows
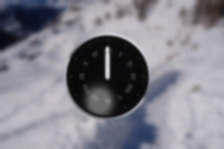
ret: {"hour": 12, "minute": 0}
